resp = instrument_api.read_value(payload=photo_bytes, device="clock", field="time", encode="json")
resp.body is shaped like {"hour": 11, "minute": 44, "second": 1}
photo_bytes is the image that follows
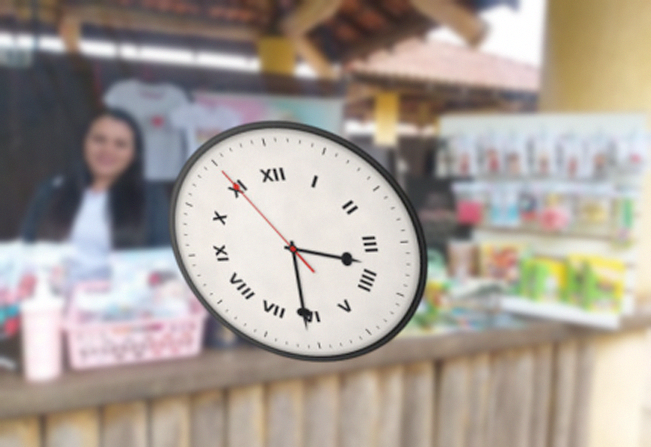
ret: {"hour": 3, "minute": 30, "second": 55}
